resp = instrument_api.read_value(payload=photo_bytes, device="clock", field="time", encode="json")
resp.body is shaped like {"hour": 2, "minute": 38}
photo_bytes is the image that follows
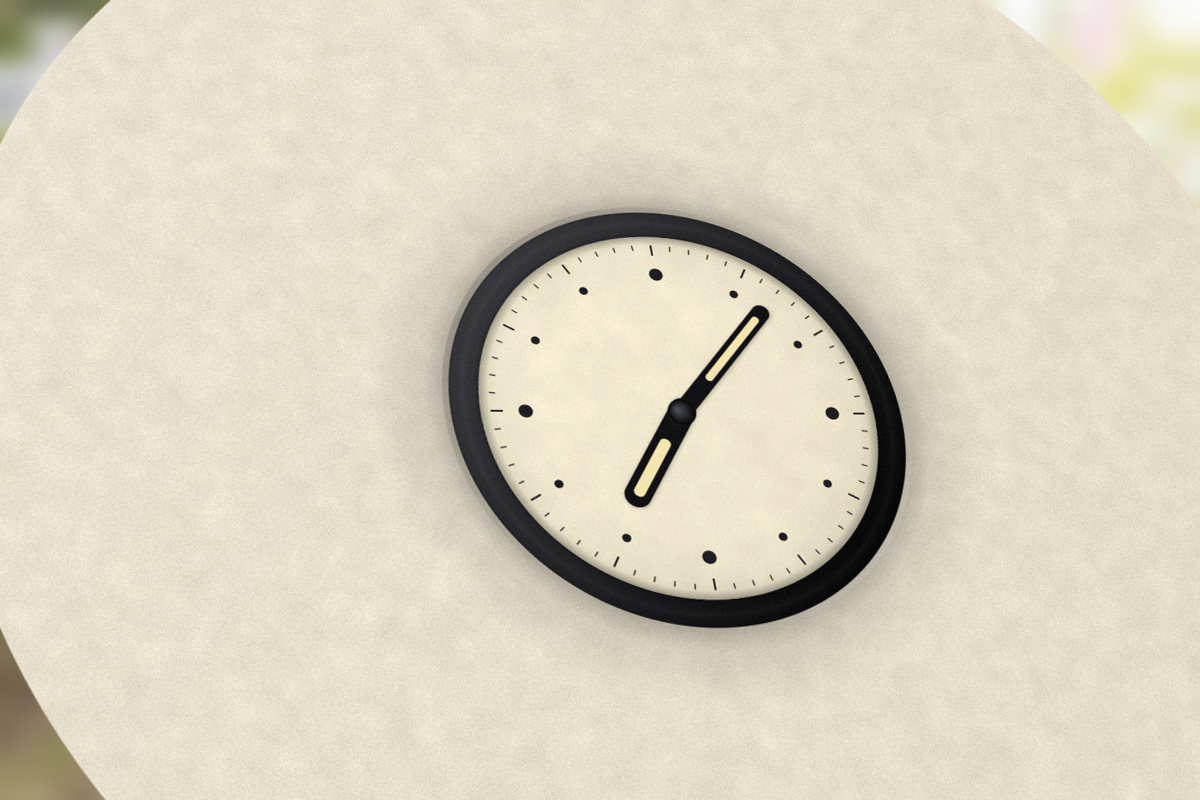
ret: {"hour": 7, "minute": 7}
